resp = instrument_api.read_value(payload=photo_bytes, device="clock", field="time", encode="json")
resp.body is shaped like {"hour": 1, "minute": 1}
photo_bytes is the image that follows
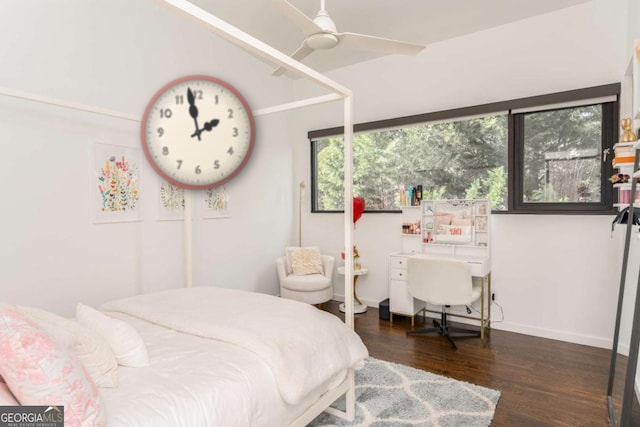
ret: {"hour": 1, "minute": 58}
